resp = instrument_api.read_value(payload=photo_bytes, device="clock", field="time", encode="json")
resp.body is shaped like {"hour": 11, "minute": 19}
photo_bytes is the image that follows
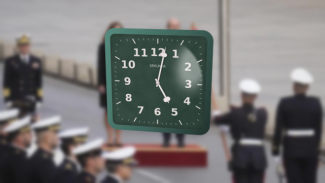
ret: {"hour": 5, "minute": 2}
